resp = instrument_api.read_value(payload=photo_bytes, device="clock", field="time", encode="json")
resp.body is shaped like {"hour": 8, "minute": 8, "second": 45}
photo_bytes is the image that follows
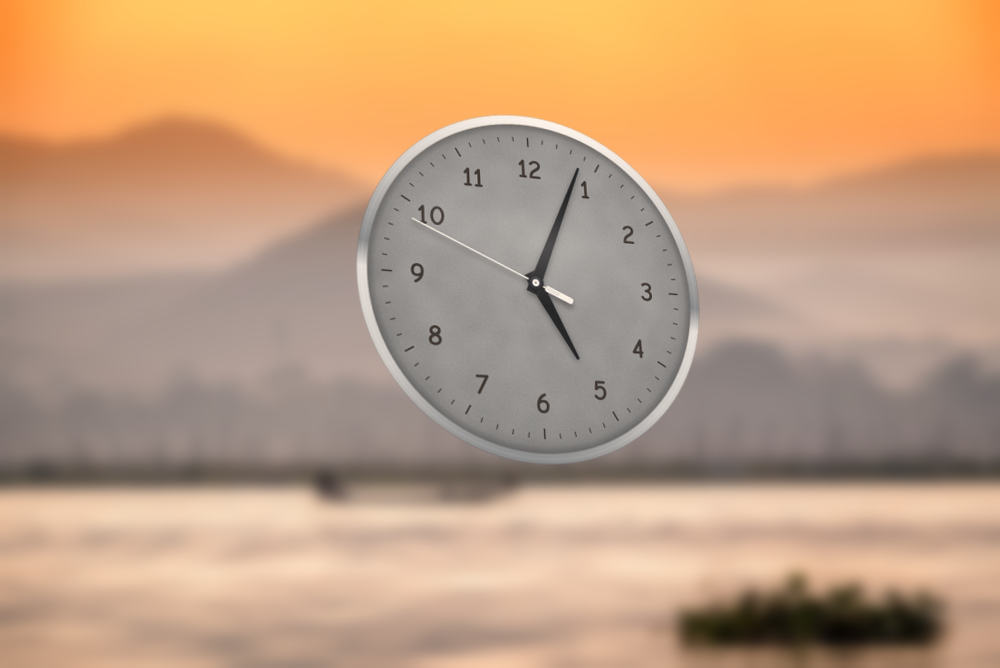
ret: {"hour": 5, "minute": 3, "second": 49}
